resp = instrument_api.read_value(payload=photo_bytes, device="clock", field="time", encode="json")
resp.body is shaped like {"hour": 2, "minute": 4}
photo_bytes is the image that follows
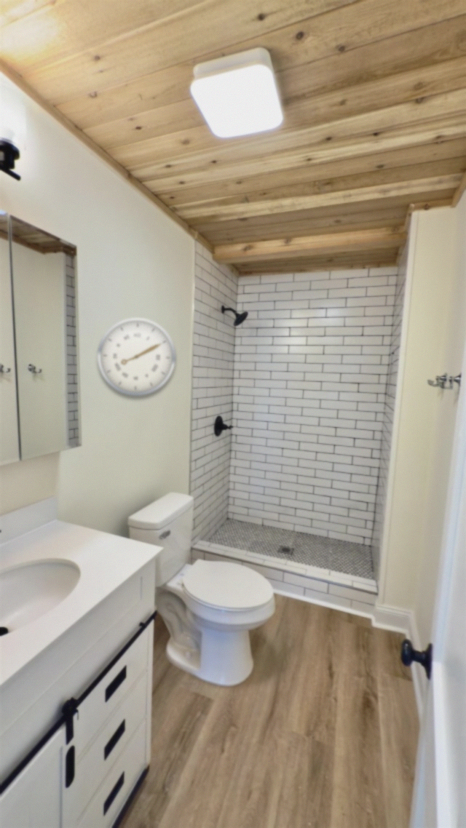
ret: {"hour": 8, "minute": 10}
